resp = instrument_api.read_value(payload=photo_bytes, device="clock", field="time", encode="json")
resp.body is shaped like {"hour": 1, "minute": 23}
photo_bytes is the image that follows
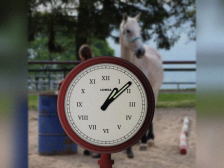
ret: {"hour": 1, "minute": 8}
